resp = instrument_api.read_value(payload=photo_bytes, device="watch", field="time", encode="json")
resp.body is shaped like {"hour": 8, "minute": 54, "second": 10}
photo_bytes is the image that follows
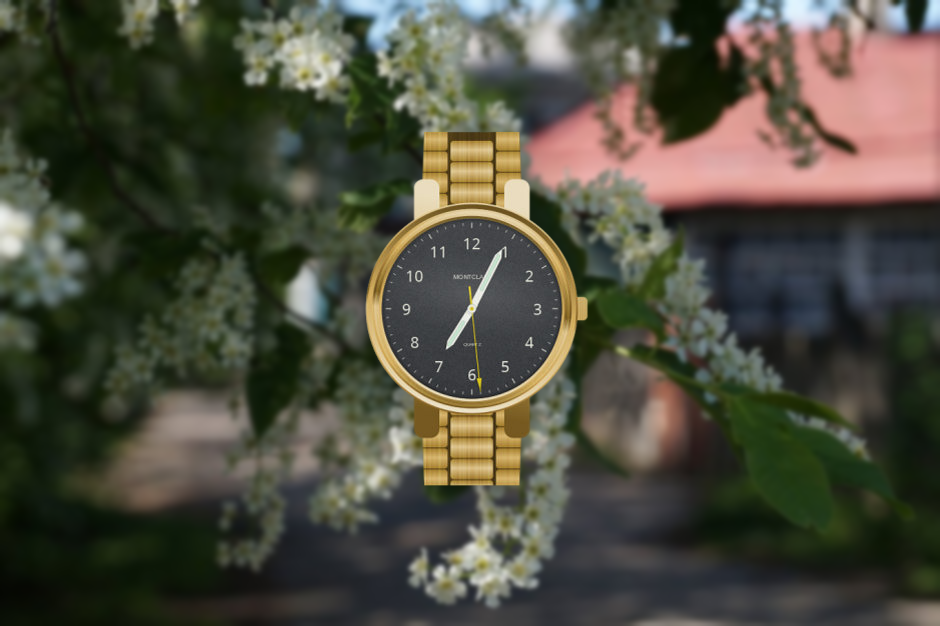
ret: {"hour": 7, "minute": 4, "second": 29}
